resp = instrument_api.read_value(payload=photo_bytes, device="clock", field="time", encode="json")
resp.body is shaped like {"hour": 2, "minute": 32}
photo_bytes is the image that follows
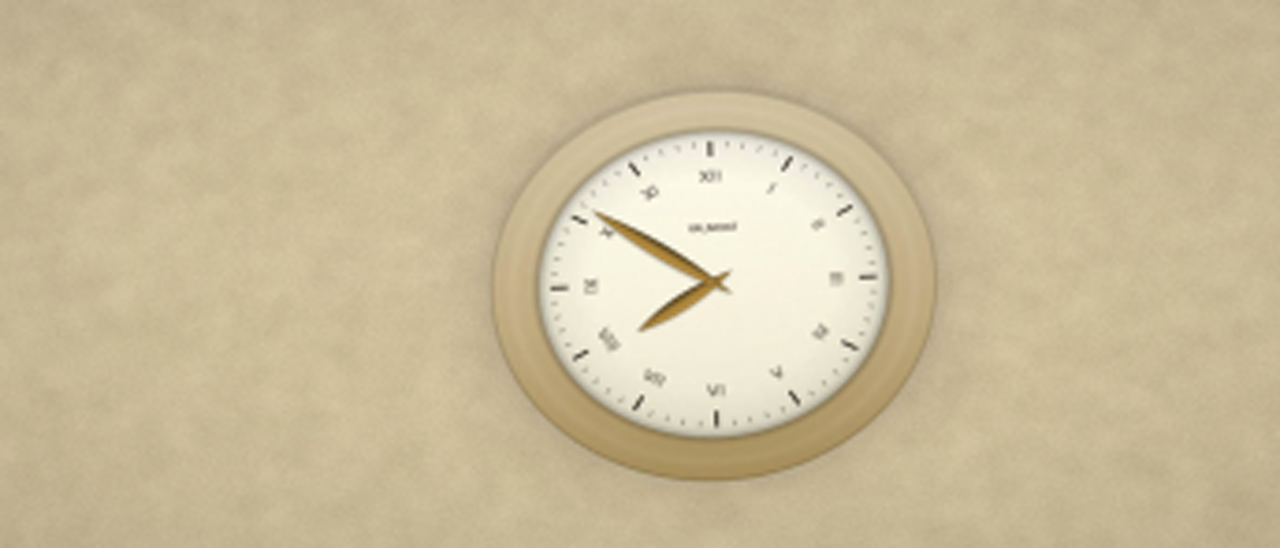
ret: {"hour": 7, "minute": 51}
